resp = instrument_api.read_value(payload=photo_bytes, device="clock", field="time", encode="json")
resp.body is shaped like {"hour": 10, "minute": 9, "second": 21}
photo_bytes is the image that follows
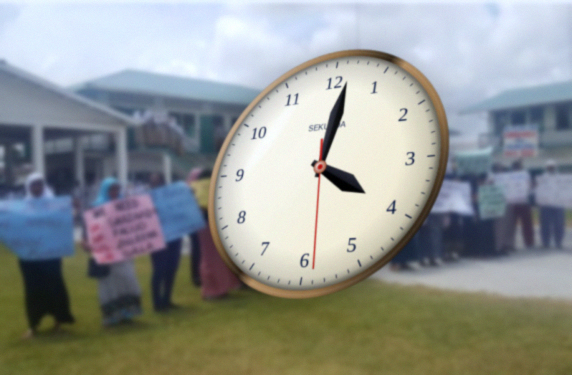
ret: {"hour": 4, "minute": 1, "second": 29}
